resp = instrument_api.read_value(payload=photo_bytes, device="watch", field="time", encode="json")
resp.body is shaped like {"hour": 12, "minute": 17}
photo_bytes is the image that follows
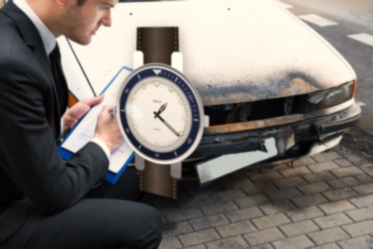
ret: {"hour": 1, "minute": 21}
